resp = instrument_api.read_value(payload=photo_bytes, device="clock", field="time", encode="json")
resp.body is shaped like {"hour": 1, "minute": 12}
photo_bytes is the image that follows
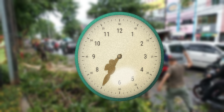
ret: {"hour": 7, "minute": 35}
